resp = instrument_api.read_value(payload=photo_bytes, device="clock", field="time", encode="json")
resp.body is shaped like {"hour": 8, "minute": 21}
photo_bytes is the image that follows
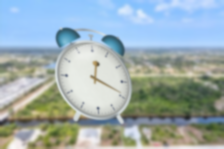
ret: {"hour": 12, "minute": 19}
